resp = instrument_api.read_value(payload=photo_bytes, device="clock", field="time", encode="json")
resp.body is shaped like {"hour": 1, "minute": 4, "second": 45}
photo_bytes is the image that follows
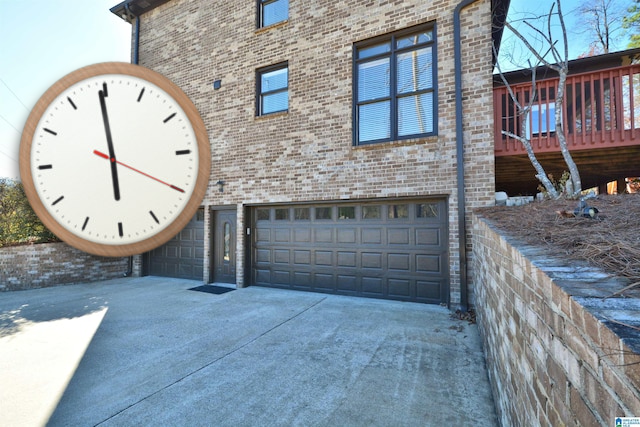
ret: {"hour": 5, "minute": 59, "second": 20}
